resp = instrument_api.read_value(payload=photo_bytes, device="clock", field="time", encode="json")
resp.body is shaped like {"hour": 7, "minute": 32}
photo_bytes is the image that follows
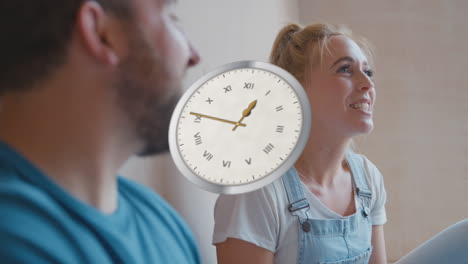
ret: {"hour": 12, "minute": 46}
